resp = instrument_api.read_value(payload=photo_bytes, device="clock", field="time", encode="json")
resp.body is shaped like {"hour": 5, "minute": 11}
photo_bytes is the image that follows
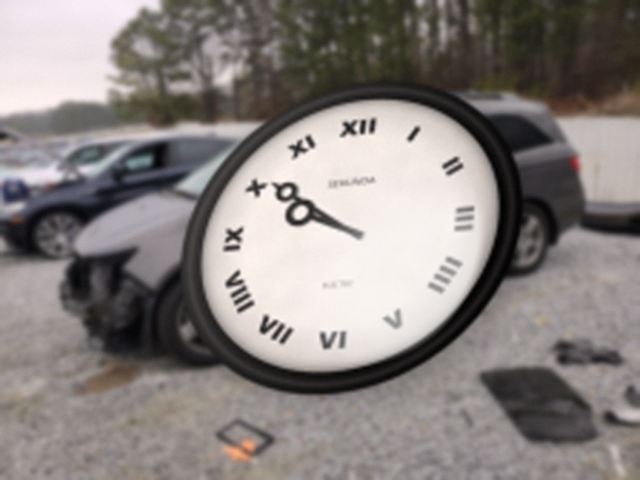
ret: {"hour": 9, "minute": 51}
